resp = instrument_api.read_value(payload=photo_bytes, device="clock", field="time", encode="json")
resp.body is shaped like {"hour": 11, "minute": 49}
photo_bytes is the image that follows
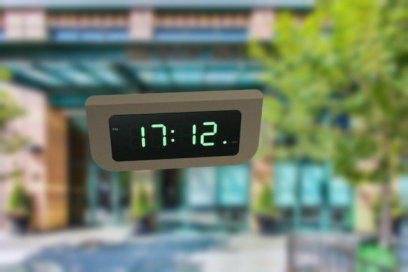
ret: {"hour": 17, "minute": 12}
